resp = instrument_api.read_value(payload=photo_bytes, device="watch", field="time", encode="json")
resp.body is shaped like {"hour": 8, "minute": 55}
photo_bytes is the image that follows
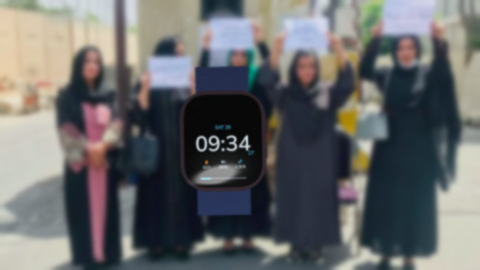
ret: {"hour": 9, "minute": 34}
